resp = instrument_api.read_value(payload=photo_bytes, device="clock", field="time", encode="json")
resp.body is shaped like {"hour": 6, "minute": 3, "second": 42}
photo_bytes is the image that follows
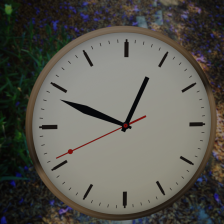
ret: {"hour": 12, "minute": 48, "second": 41}
